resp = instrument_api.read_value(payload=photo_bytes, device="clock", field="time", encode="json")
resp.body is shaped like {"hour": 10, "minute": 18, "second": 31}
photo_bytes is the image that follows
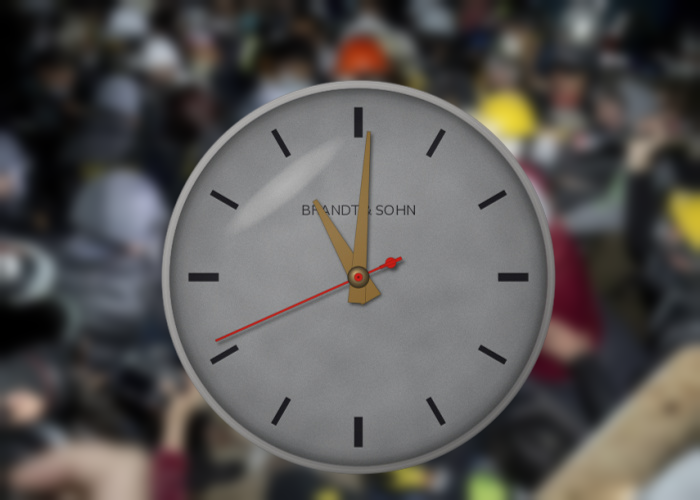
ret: {"hour": 11, "minute": 0, "second": 41}
